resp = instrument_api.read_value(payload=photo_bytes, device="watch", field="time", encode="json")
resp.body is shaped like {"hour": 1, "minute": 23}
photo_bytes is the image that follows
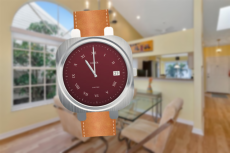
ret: {"hour": 11, "minute": 0}
